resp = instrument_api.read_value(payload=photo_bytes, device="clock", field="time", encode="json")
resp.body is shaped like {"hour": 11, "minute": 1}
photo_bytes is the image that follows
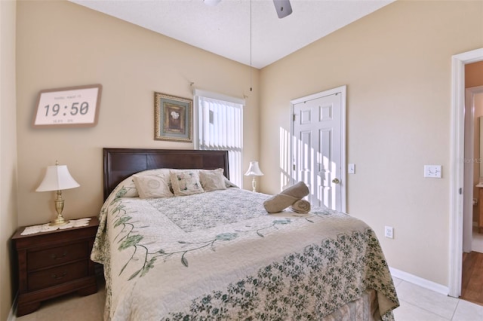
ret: {"hour": 19, "minute": 50}
